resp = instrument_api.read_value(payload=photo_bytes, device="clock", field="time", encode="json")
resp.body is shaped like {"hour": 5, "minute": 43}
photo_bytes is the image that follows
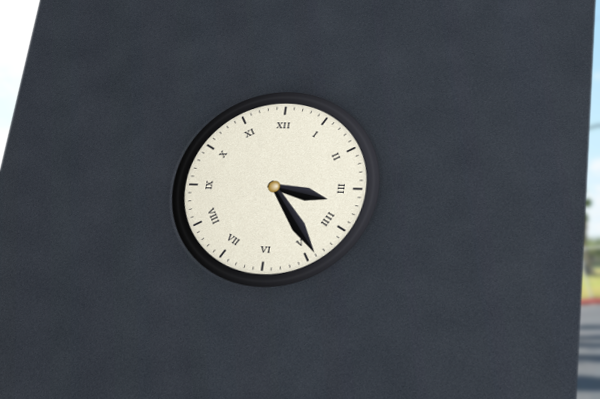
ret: {"hour": 3, "minute": 24}
